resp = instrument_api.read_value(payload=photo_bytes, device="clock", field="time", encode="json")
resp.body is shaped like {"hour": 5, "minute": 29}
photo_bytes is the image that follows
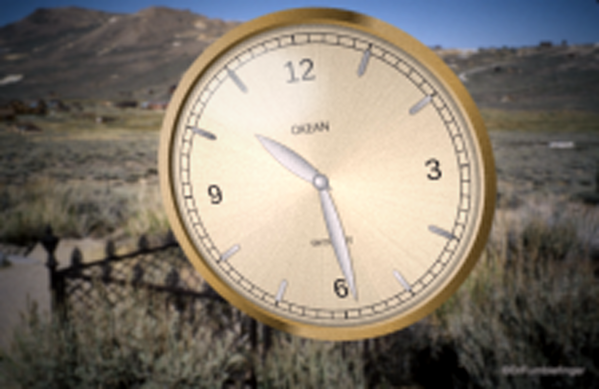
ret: {"hour": 10, "minute": 29}
